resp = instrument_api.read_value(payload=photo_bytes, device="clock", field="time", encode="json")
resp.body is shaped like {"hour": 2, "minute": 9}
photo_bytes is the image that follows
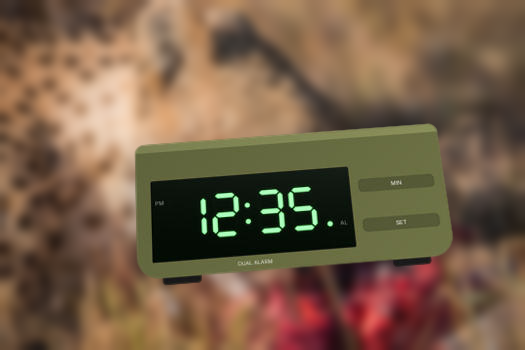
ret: {"hour": 12, "minute": 35}
